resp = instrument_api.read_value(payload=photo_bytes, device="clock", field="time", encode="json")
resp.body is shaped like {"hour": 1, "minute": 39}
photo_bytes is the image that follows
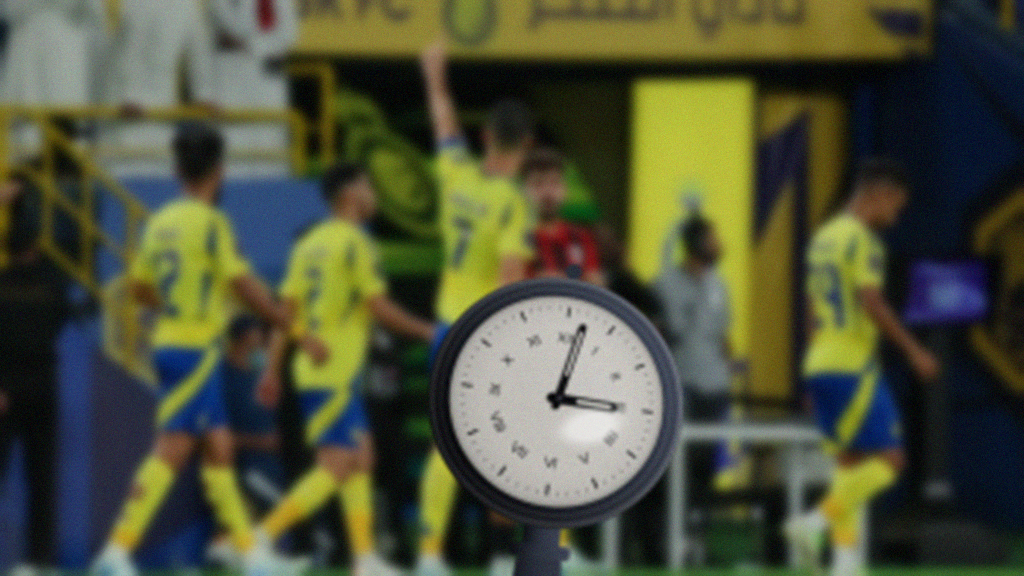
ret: {"hour": 3, "minute": 2}
